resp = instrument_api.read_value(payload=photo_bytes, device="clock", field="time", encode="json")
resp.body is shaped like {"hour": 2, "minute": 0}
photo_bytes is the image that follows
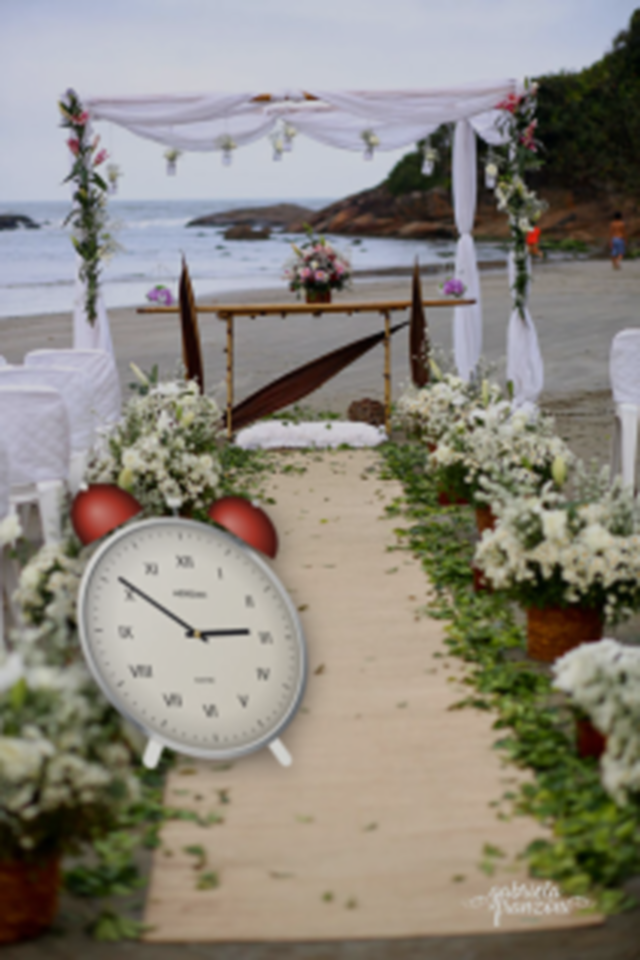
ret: {"hour": 2, "minute": 51}
